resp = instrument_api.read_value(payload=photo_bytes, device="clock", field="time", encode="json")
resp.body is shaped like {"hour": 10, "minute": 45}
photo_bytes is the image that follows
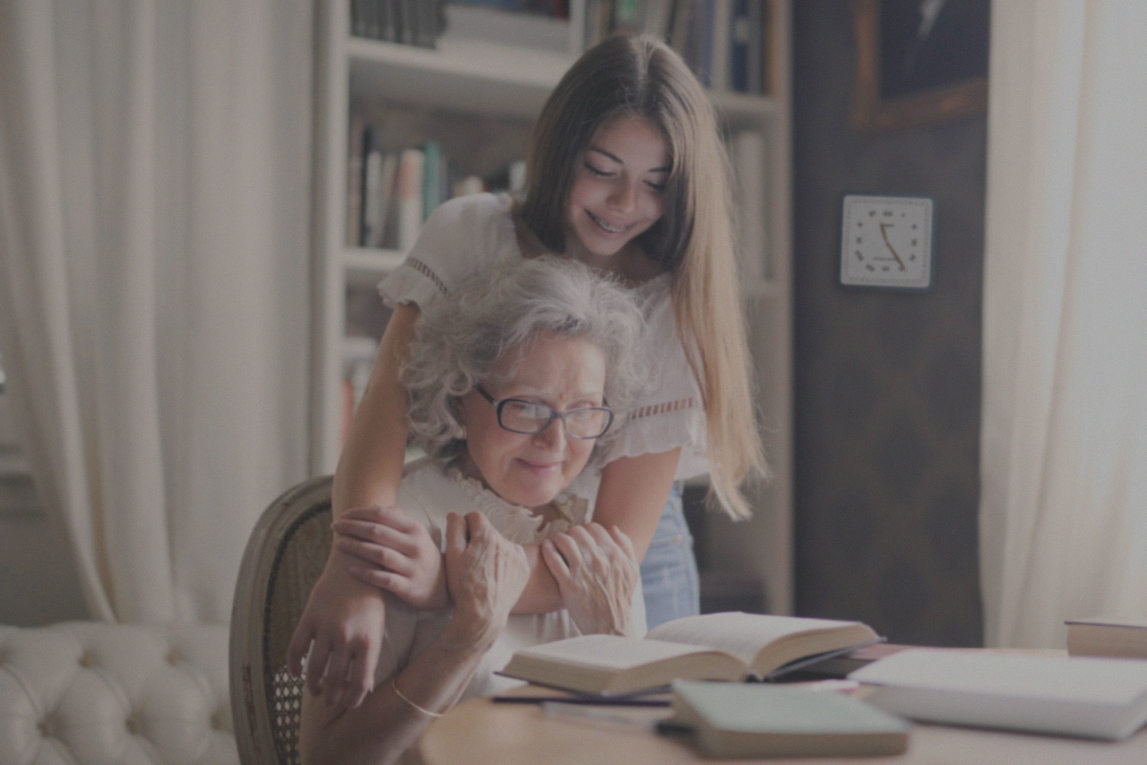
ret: {"hour": 11, "minute": 24}
